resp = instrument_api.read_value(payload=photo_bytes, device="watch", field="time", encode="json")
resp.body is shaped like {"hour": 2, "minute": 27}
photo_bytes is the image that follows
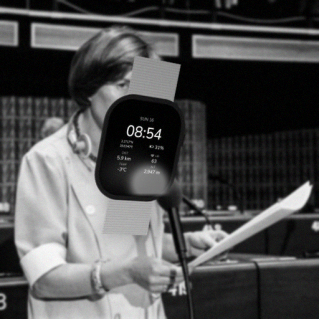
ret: {"hour": 8, "minute": 54}
